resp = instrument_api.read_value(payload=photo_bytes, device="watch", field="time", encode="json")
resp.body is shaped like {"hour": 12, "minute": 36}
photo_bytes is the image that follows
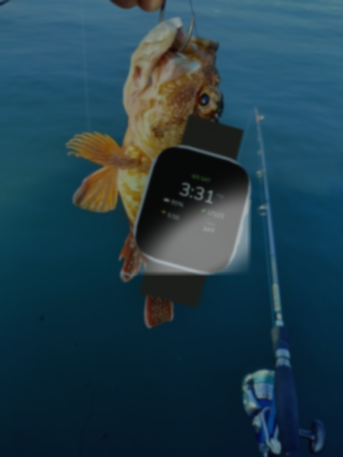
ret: {"hour": 3, "minute": 31}
